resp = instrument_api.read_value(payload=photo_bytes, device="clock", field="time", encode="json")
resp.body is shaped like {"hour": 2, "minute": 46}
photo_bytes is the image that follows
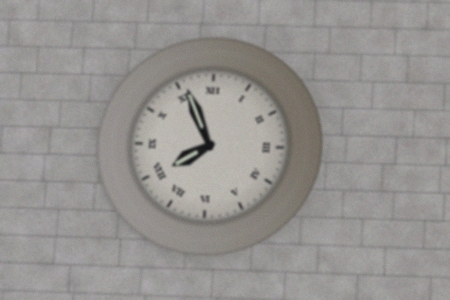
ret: {"hour": 7, "minute": 56}
